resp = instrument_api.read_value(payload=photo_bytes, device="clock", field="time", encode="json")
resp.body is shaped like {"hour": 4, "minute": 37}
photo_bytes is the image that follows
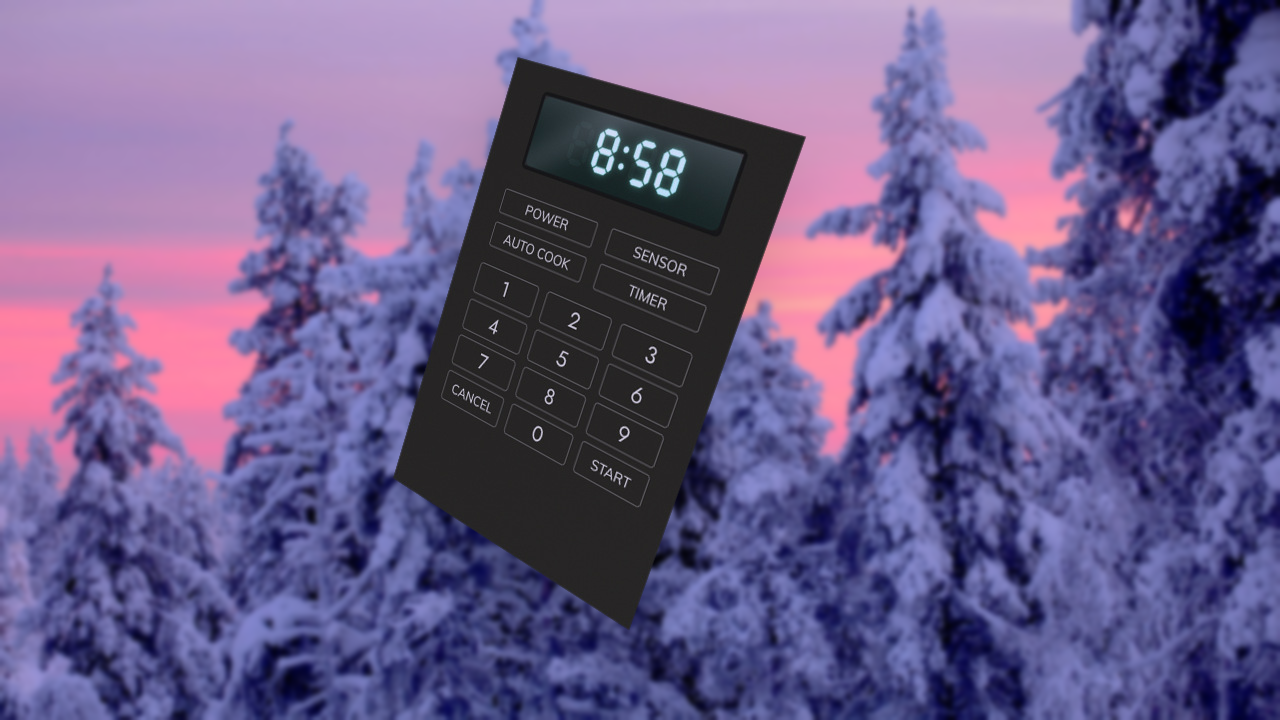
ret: {"hour": 8, "minute": 58}
